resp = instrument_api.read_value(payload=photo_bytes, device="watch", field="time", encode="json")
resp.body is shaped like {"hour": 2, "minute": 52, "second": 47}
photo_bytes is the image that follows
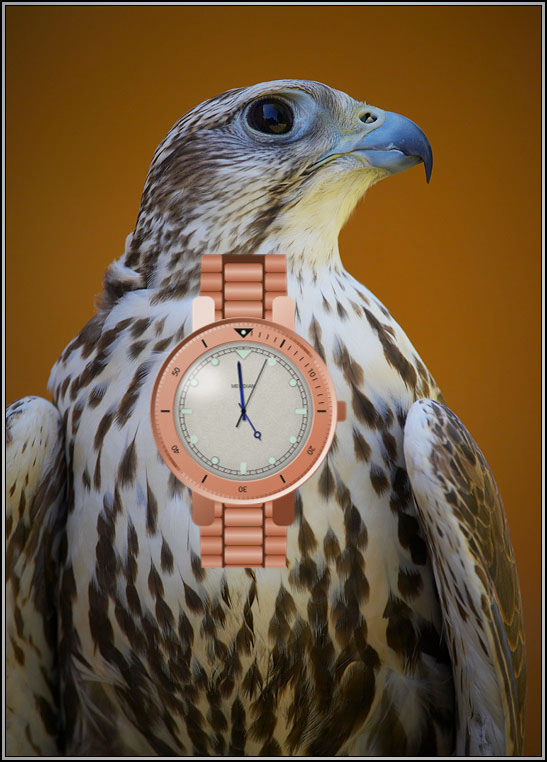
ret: {"hour": 4, "minute": 59, "second": 4}
